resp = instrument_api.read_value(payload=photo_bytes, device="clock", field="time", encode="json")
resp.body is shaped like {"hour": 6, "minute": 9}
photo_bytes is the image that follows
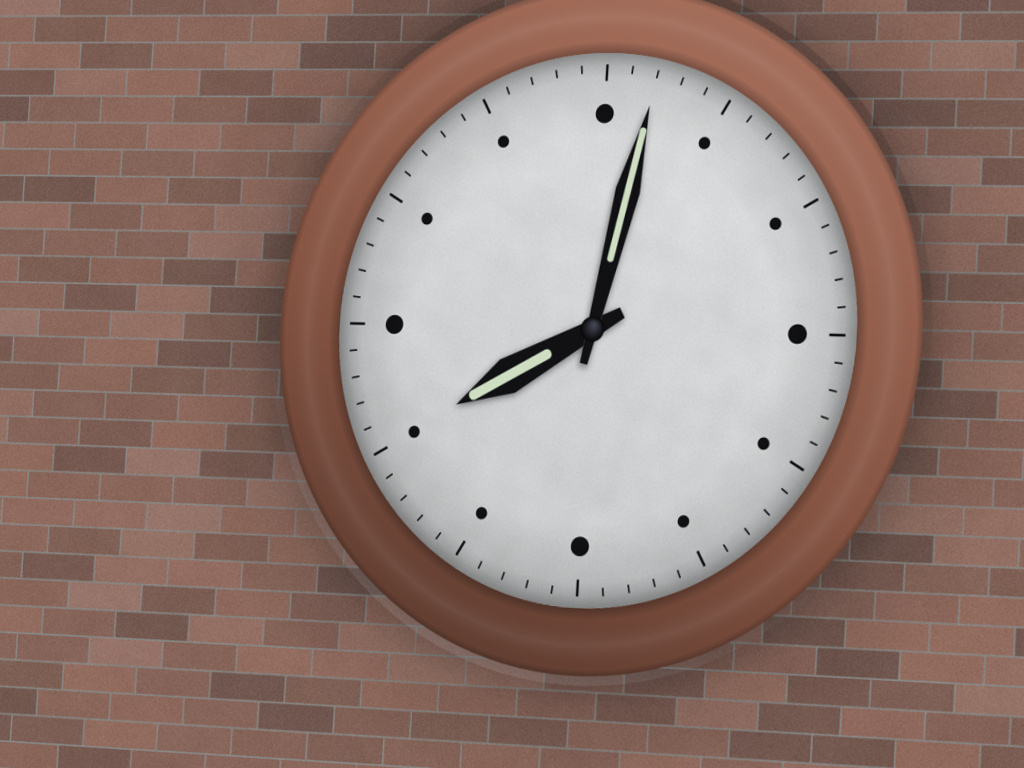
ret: {"hour": 8, "minute": 2}
